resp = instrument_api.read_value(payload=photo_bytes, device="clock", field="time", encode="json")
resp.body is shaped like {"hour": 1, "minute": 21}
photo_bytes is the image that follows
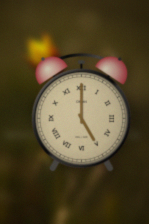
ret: {"hour": 5, "minute": 0}
